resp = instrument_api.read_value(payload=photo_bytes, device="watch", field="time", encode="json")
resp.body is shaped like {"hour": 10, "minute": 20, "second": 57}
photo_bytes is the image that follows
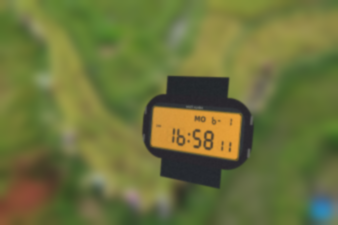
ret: {"hour": 16, "minute": 58, "second": 11}
